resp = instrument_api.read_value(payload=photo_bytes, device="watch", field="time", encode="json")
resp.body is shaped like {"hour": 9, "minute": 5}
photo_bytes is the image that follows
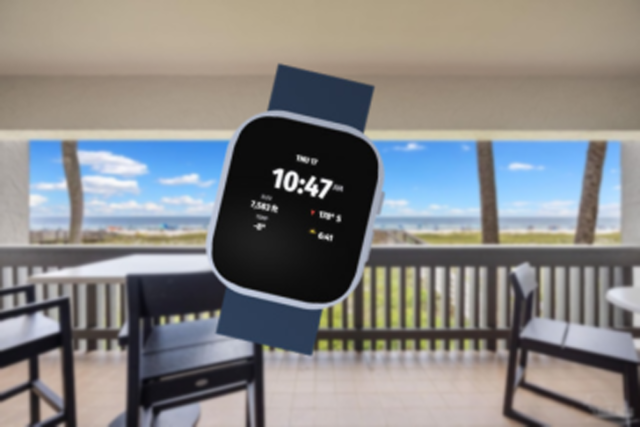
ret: {"hour": 10, "minute": 47}
